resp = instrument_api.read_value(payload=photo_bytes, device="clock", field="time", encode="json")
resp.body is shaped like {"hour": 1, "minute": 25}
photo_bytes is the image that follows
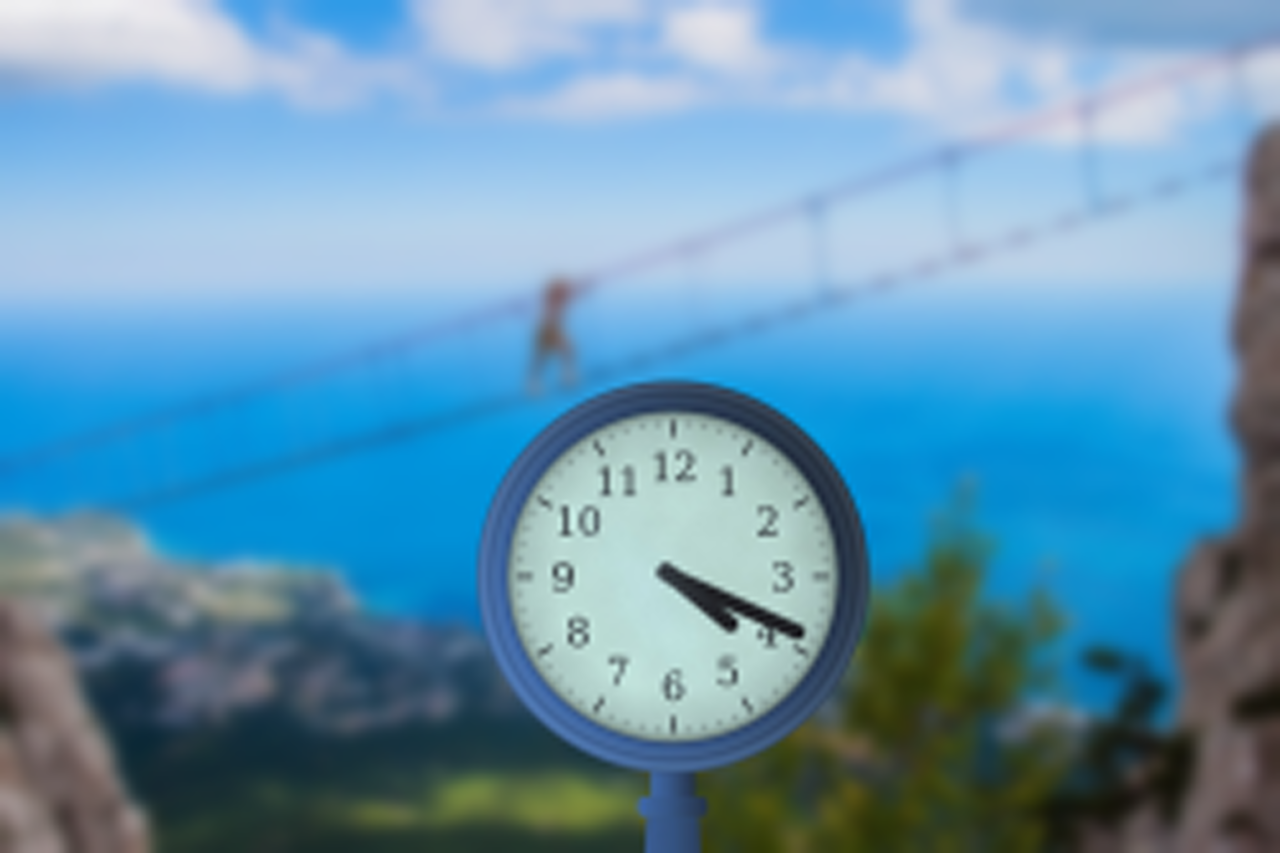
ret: {"hour": 4, "minute": 19}
